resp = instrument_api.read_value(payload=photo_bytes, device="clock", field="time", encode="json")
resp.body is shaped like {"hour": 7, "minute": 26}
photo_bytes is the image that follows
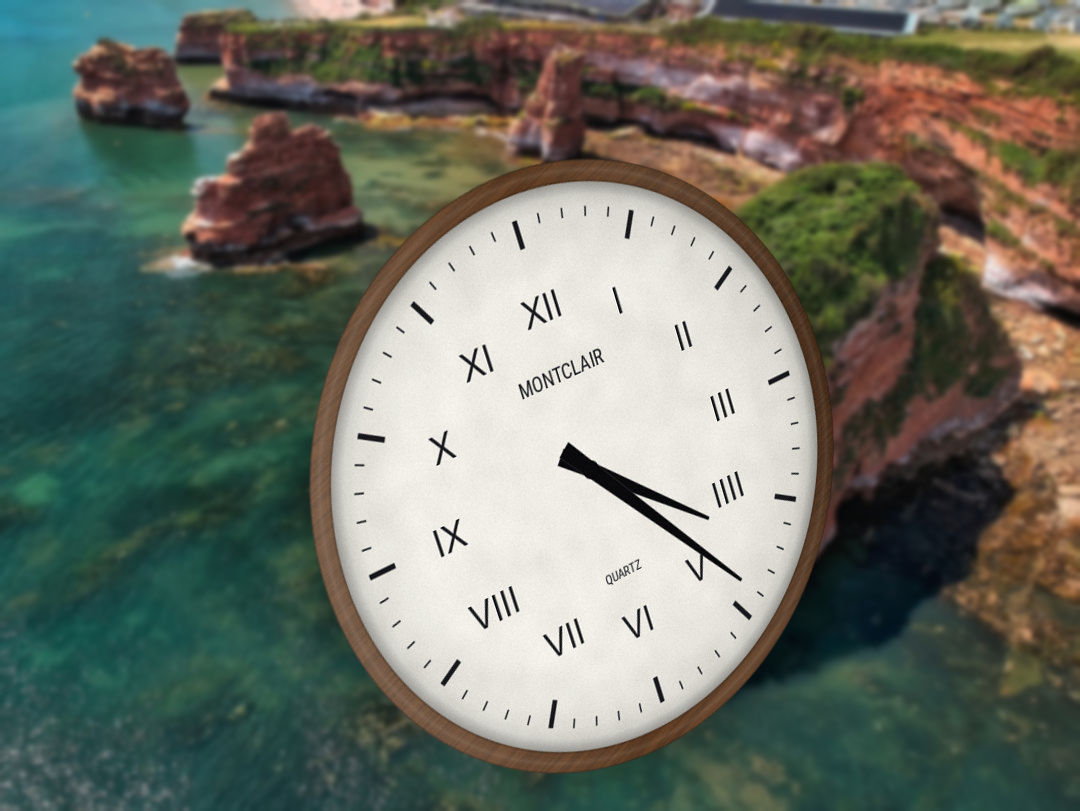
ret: {"hour": 4, "minute": 24}
